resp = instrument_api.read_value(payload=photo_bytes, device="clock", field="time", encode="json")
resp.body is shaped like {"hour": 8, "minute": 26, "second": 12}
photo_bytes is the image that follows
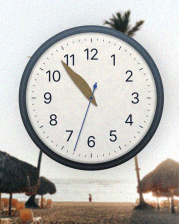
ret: {"hour": 10, "minute": 53, "second": 33}
